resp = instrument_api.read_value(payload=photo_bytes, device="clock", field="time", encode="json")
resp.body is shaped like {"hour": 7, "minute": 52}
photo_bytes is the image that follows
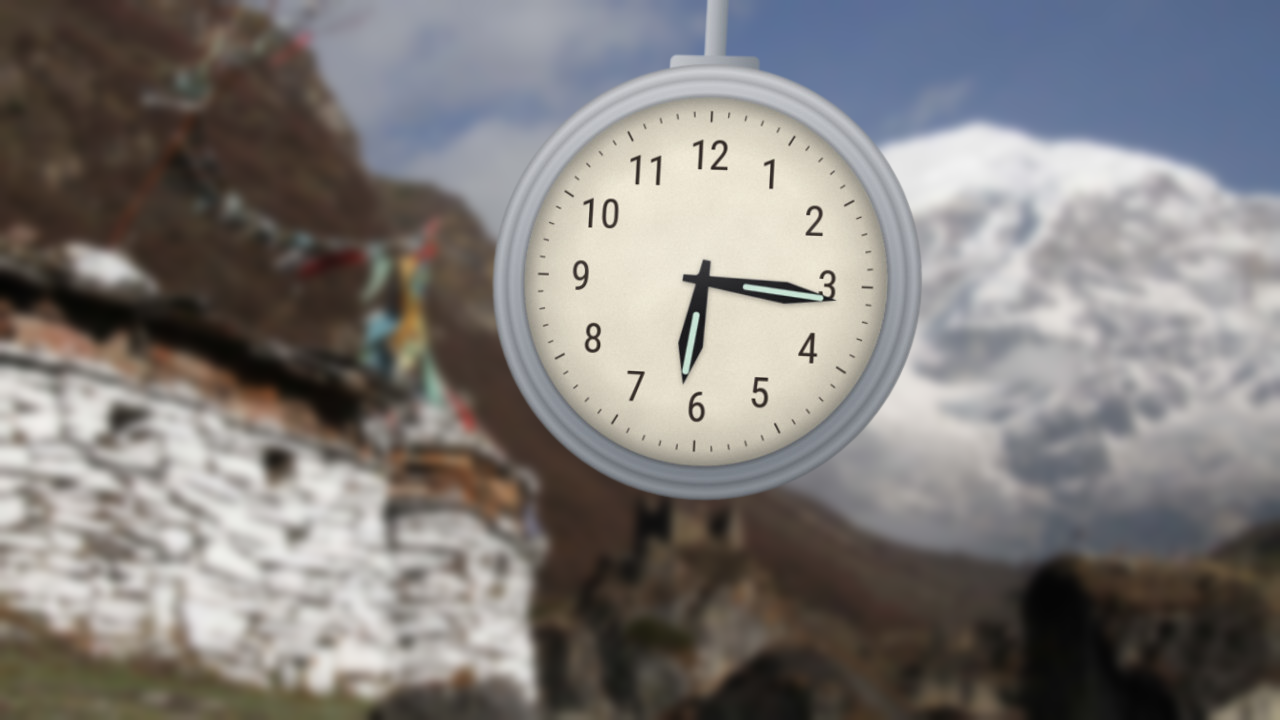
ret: {"hour": 6, "minute": 16}
